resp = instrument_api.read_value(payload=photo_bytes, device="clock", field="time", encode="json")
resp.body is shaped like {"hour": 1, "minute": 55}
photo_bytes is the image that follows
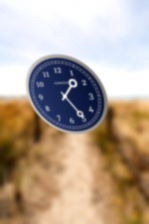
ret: {"hour": 1, "minute": 25}
